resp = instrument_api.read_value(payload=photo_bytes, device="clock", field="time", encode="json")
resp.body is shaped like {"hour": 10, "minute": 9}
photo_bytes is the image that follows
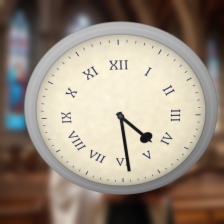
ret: {"hour": 4, "minute": 29}
